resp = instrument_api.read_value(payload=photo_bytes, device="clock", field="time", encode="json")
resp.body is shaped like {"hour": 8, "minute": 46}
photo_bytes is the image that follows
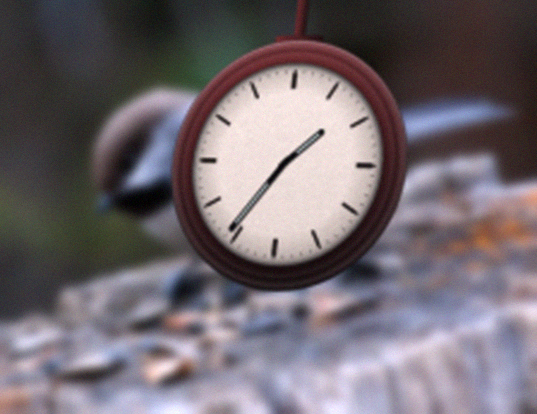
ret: {"hour": 1, "minute": 36}
